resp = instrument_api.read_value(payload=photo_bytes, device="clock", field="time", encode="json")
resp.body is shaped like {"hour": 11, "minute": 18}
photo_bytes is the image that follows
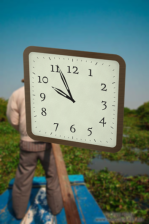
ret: {"hour": 9, "minute": 56}
